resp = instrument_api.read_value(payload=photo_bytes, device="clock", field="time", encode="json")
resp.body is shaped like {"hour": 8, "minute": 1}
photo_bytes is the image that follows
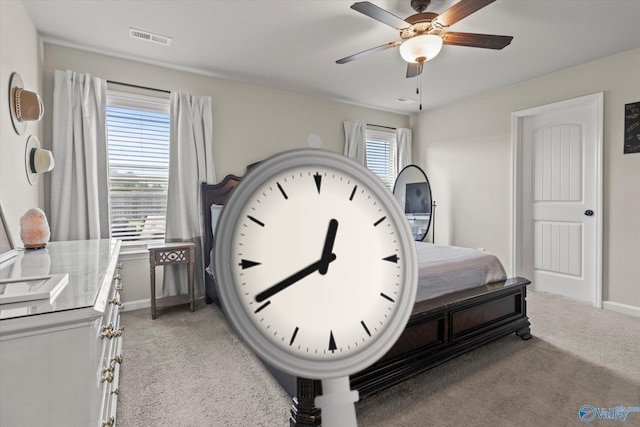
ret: {"hour": 12, "minute": 41}
